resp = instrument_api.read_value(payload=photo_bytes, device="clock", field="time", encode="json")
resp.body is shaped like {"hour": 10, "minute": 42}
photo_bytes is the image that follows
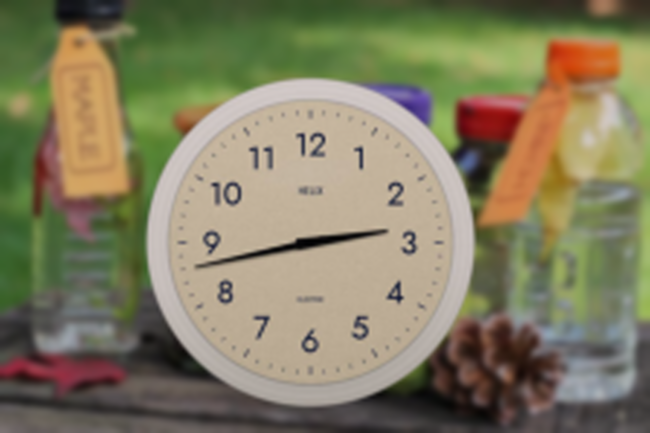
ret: {"hour": 2, "minute": 43}
